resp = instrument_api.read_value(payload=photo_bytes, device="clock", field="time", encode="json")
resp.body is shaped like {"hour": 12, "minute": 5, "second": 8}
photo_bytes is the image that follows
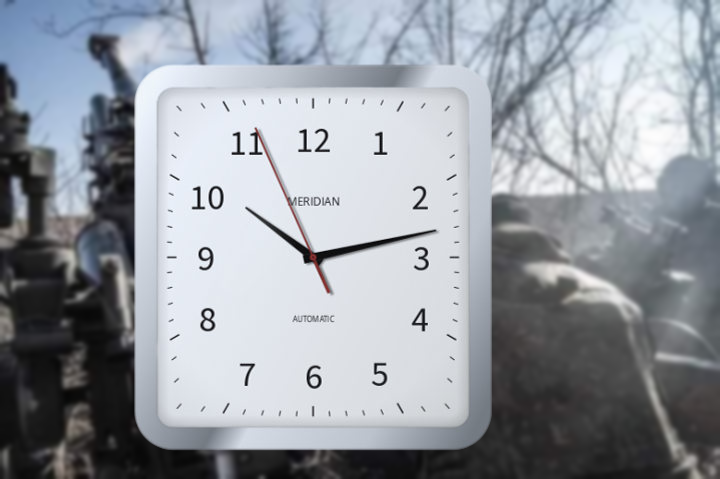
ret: {"hour": 10, "minute": 12, "second": 56}
